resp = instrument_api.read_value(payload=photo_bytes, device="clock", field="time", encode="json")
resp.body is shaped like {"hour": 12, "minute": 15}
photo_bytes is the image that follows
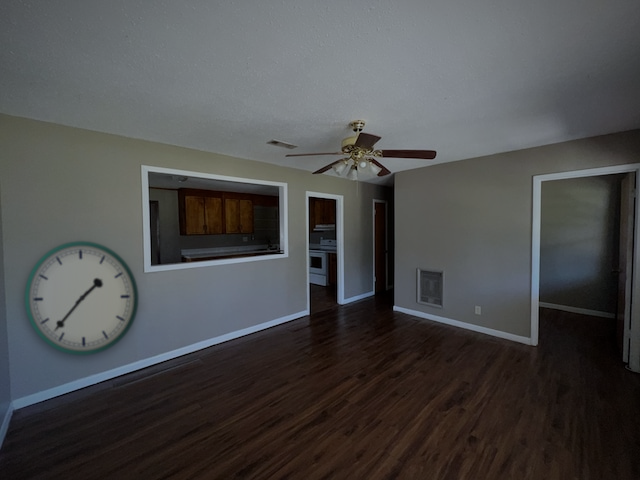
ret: {"hour": 1, "minute": 37}
